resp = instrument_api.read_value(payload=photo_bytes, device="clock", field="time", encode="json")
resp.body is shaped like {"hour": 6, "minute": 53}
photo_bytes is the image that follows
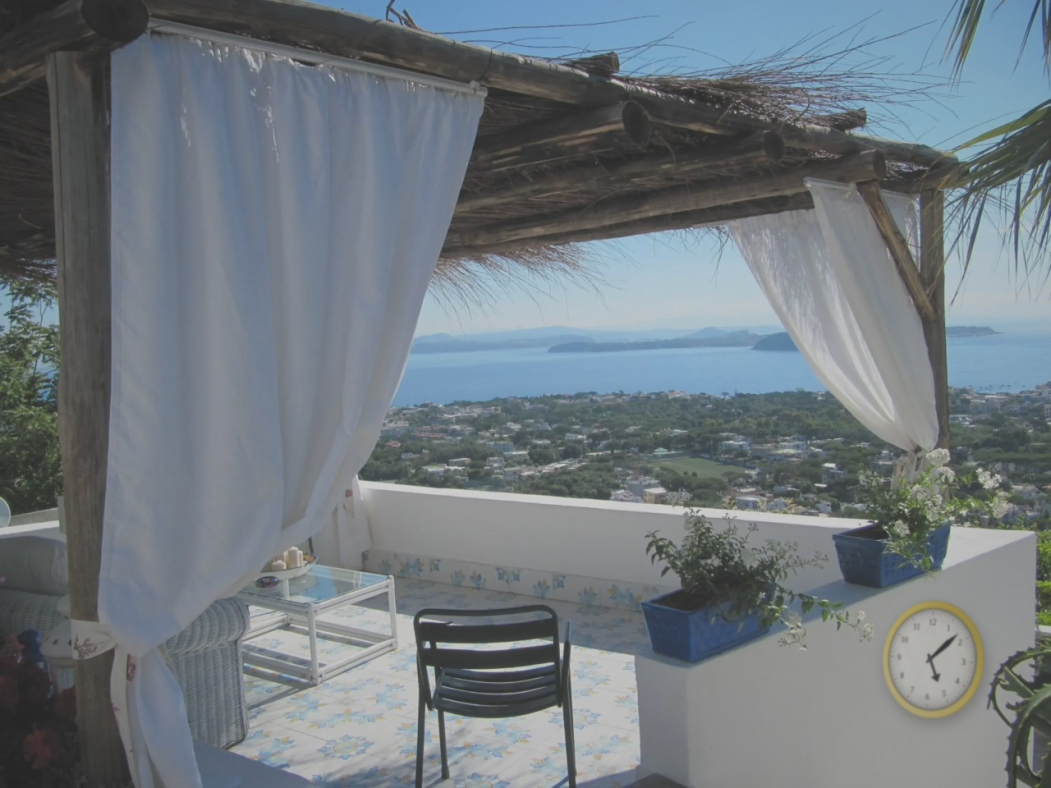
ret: {"hour": 5, "minute": 8}
